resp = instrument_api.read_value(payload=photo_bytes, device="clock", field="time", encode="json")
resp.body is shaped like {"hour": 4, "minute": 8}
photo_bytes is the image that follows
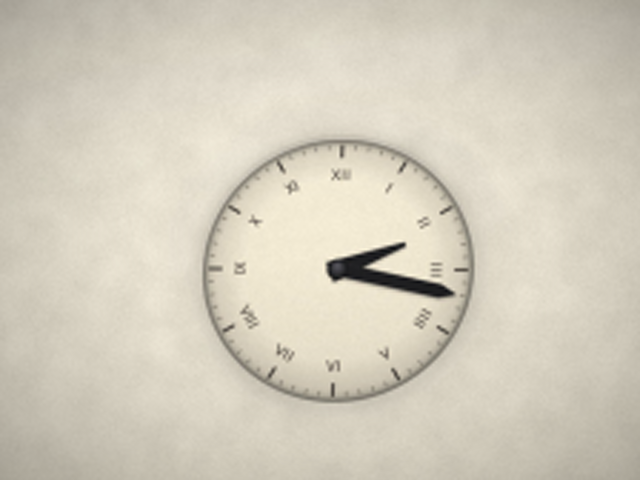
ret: {"hour": 2, "minute": 17}
